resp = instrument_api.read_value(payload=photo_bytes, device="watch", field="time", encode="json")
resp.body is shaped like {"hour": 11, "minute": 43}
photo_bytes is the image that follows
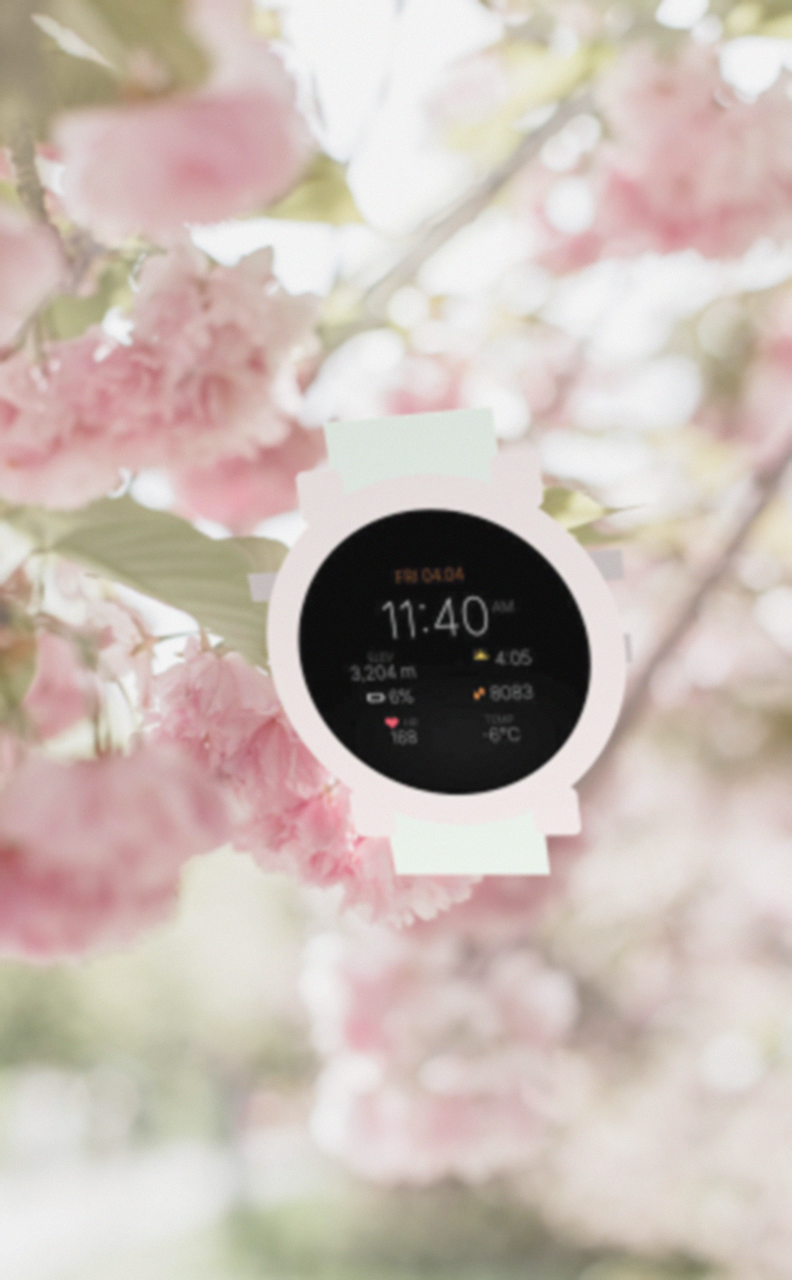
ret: {"hour": 11, "minute": 40}
